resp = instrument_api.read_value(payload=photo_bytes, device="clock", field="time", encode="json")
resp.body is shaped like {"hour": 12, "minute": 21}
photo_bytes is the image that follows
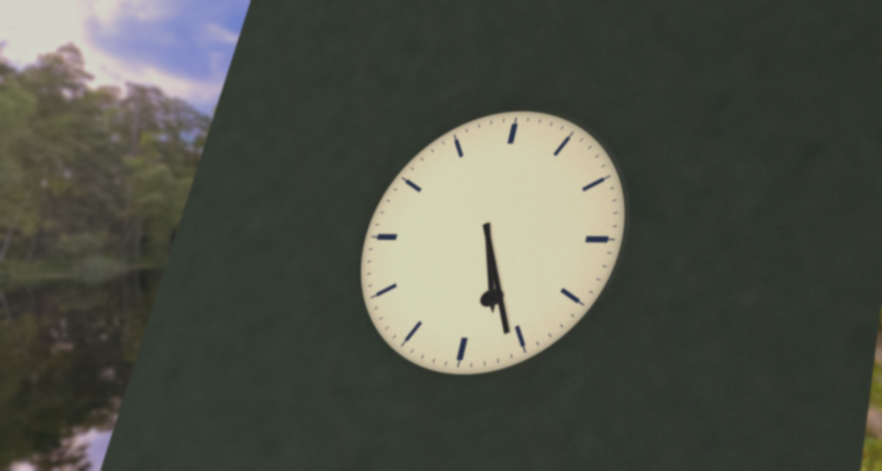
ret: {"hour": 5, "minute": 26}
